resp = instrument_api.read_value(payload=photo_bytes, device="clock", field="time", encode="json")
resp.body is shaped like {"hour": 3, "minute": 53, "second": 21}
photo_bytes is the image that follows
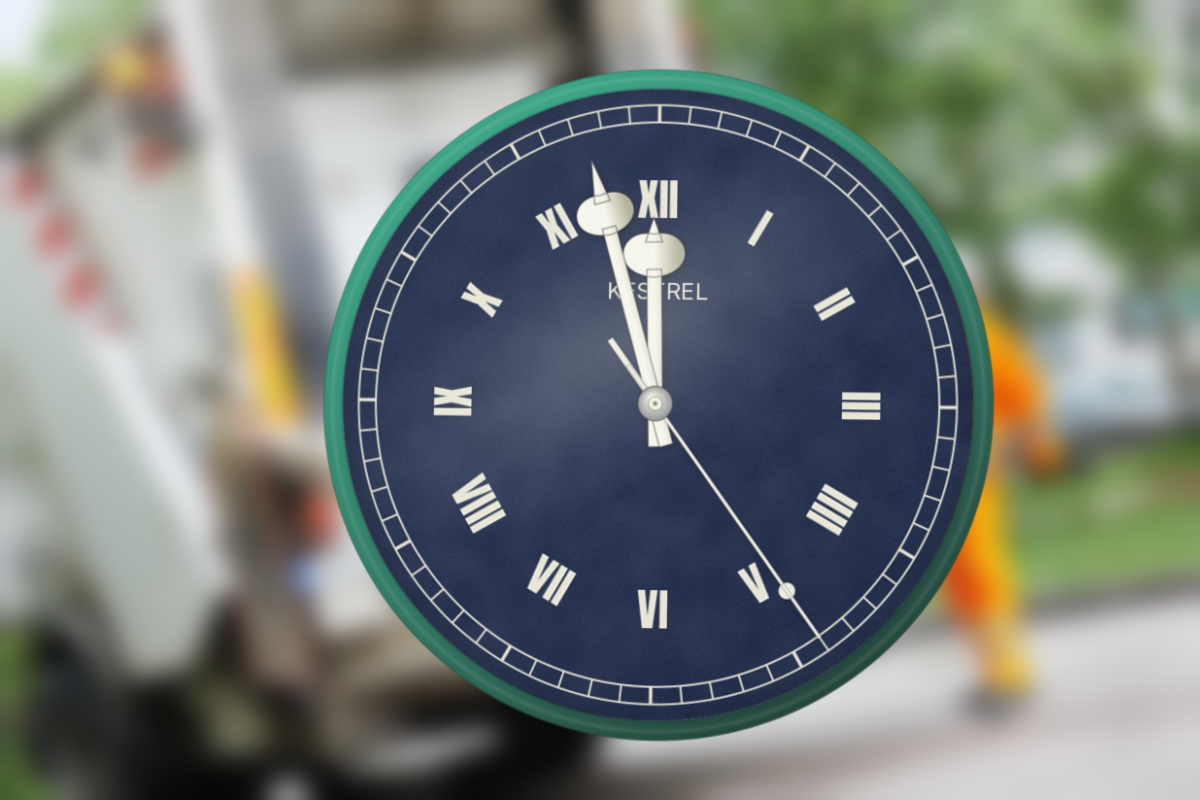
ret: {"hour": 11, "minute": 57, "second": 24}
